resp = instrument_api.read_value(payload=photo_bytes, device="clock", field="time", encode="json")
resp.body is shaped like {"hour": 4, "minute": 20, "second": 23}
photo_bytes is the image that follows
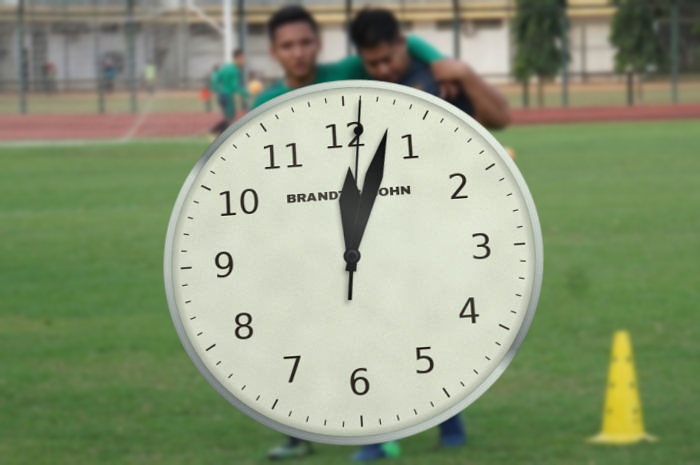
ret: {"hour": 12, "minute": 3, "second": 1}
